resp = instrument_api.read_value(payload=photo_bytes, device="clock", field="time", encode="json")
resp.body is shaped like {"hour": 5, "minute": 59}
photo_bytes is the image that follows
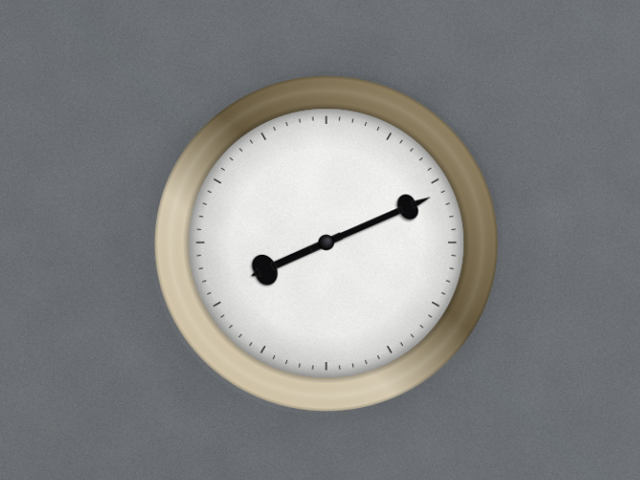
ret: {"hour": 8, "minute": 11}
